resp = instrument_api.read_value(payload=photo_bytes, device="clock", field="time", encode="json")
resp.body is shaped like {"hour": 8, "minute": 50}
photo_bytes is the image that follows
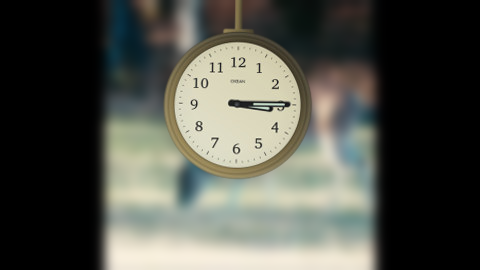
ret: {"hour": 3, "minute": 15}
